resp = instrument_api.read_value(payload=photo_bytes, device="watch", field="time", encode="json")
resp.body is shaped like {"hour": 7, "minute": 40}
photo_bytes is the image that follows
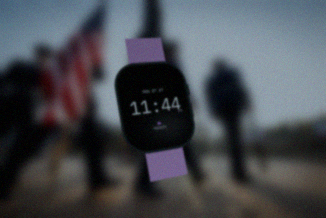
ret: {"hour": 11, "minute": 44}
